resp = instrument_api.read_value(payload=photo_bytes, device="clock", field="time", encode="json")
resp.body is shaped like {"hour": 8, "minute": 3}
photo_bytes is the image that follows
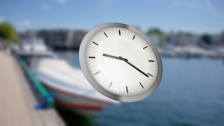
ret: {"hour": 9, "minute": 21}
